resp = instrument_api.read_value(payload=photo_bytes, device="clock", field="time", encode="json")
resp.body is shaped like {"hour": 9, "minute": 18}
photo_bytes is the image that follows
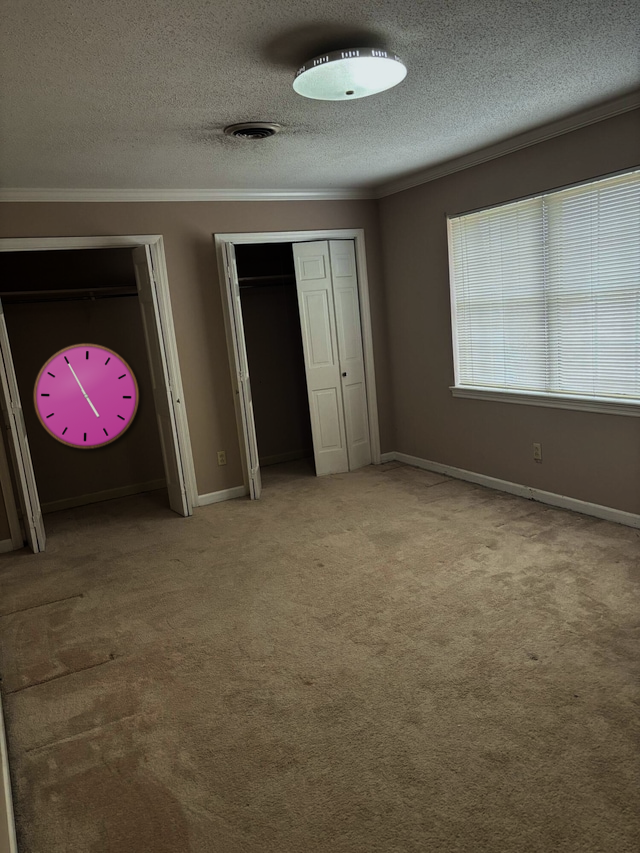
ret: {"hour": 4, "minute": 55}
